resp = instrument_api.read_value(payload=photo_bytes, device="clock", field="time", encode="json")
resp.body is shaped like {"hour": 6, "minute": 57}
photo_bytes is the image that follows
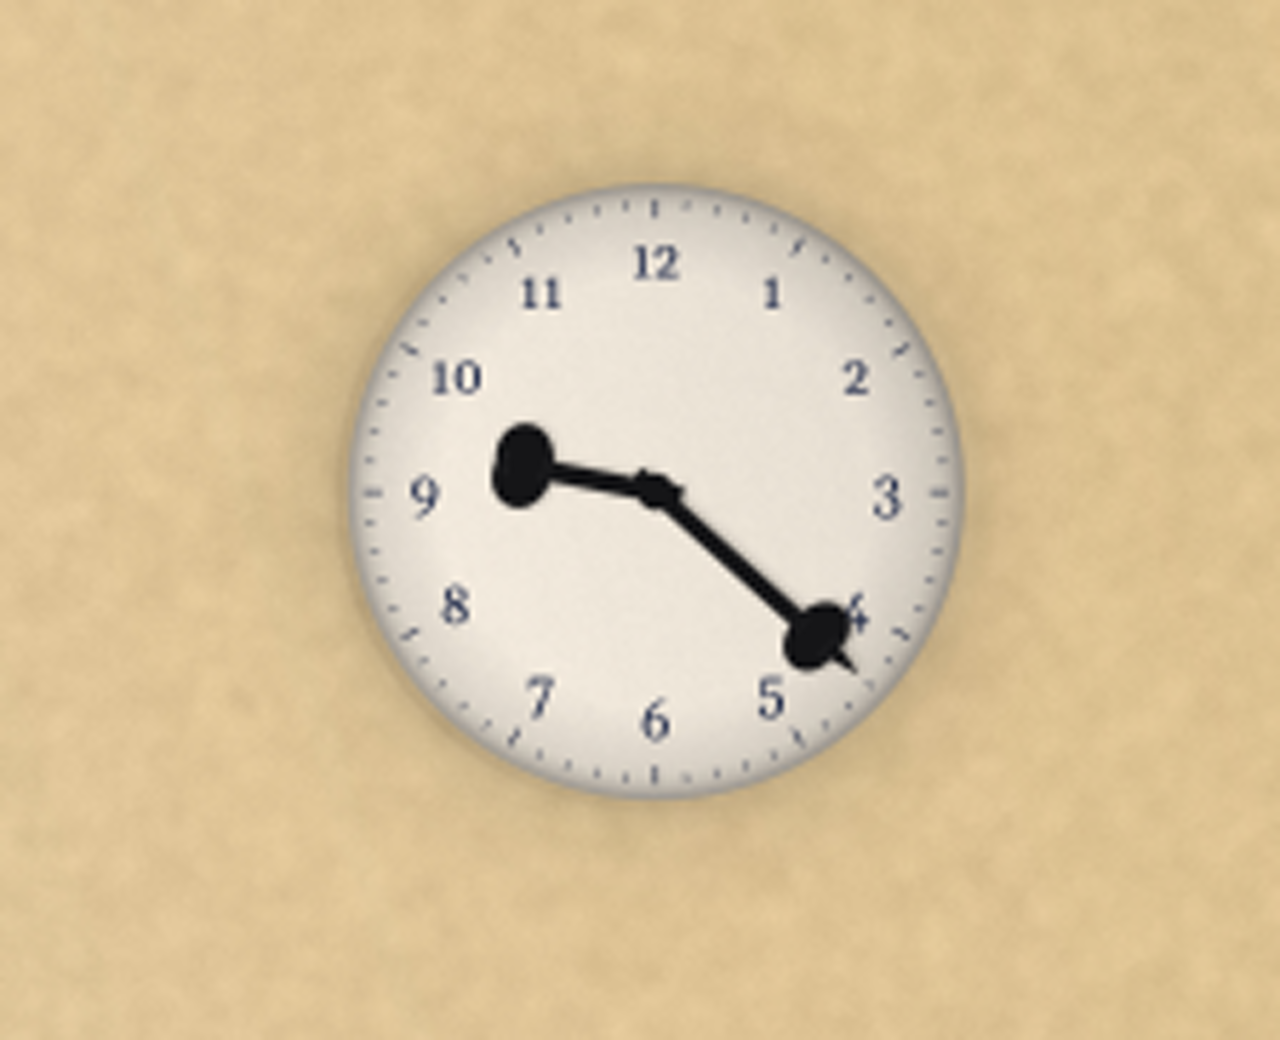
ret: {"hour": 9, "minute": 22}
